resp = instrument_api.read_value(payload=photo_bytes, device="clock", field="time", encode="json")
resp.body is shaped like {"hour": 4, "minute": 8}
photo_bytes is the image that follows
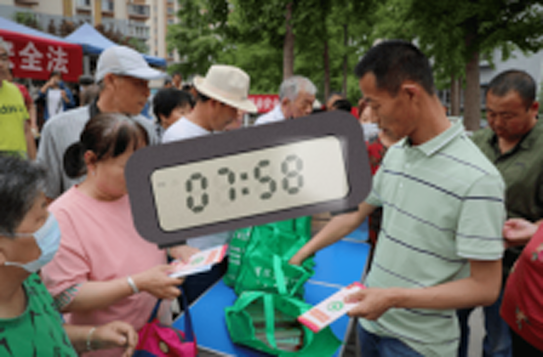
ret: {"hour": 7, "minute": 58}
